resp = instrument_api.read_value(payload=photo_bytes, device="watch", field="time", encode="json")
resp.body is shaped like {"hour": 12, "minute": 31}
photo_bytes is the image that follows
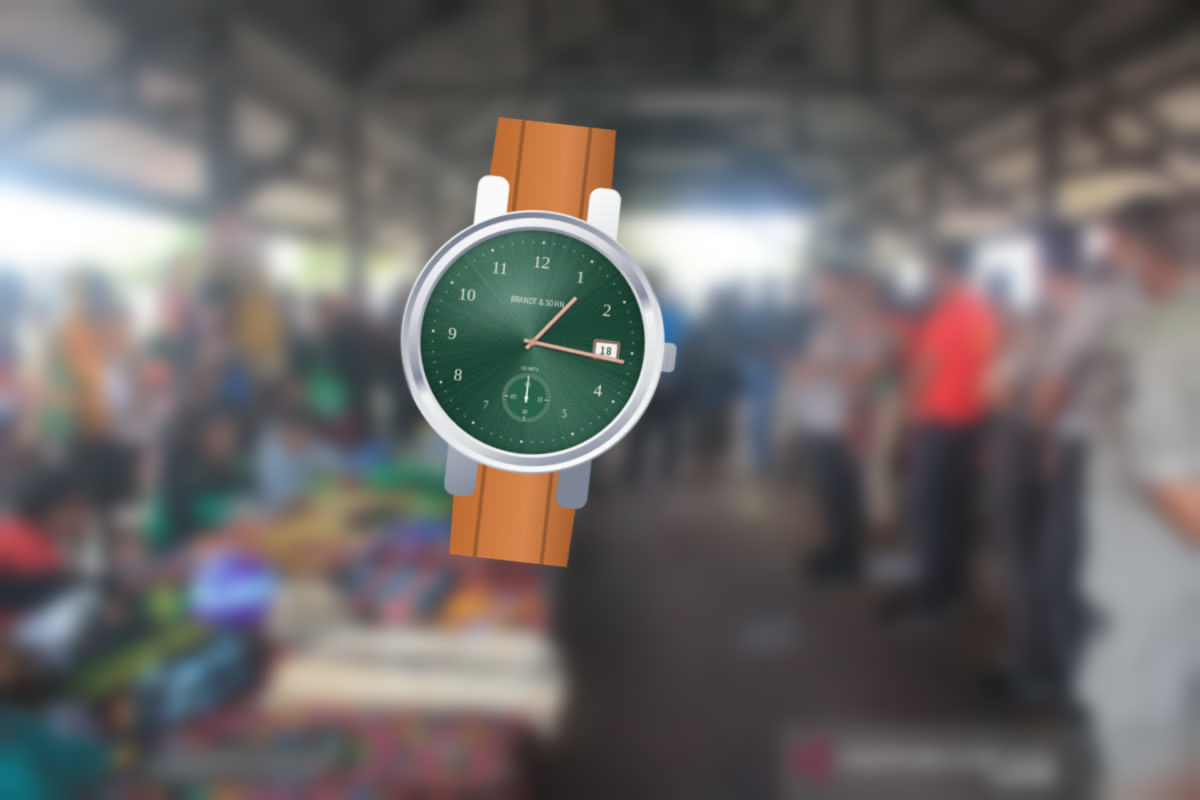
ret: {"hour": 1, "minute": 16}
